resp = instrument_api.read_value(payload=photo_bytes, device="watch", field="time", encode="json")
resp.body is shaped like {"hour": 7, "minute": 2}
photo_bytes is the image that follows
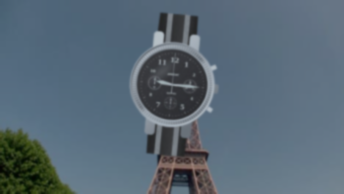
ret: {"hour": 9, "minute": 15}
